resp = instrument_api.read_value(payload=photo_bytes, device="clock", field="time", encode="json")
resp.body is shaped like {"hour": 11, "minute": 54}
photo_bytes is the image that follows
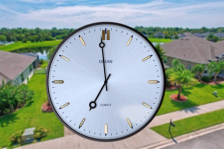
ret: {"hour": 6, "minute": 59}
